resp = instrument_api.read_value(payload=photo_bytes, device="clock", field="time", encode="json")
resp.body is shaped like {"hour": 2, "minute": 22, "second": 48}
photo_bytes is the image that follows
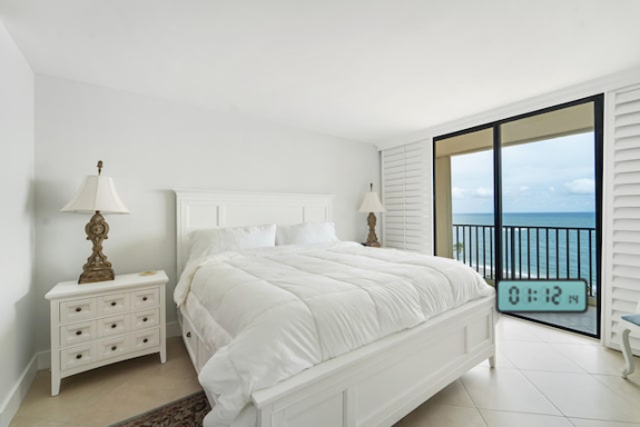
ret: {"hour": 1, "minute": 12, "second": 14}
